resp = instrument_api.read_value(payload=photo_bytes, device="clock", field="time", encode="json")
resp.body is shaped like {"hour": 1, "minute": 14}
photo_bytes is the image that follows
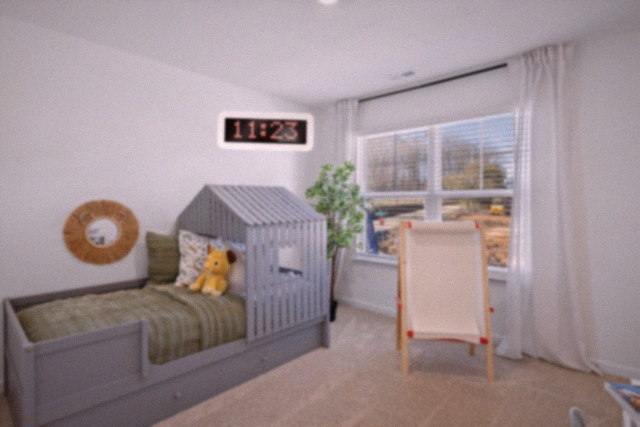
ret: {"hour": 11, "minute": 23}
